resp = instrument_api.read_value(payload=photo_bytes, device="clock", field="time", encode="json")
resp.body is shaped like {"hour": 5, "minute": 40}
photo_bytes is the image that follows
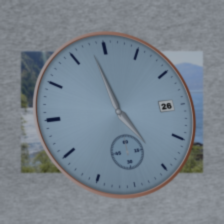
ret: {"hour": 4, "minute": 58}
